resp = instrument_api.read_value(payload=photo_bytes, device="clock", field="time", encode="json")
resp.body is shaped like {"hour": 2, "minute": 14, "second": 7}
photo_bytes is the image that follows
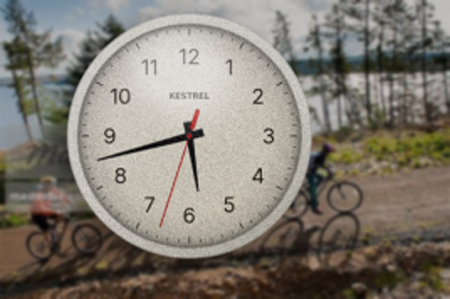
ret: {"hour": 5, "minute": 42, "second": 33}
